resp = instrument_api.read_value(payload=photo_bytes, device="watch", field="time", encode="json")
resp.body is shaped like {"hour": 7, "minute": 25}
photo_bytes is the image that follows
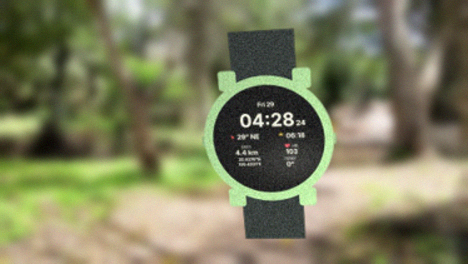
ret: {"hour": 4, "minute": 28}
